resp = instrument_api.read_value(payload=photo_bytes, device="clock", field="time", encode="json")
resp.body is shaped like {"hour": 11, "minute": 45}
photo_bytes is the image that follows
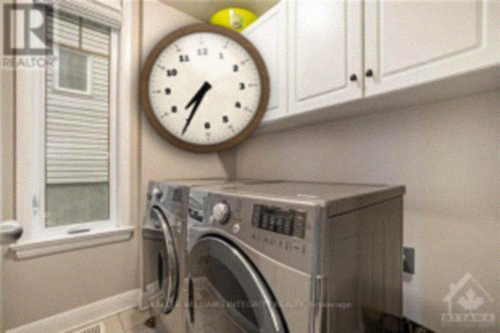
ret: {"hour": 7, "minute": 35}
